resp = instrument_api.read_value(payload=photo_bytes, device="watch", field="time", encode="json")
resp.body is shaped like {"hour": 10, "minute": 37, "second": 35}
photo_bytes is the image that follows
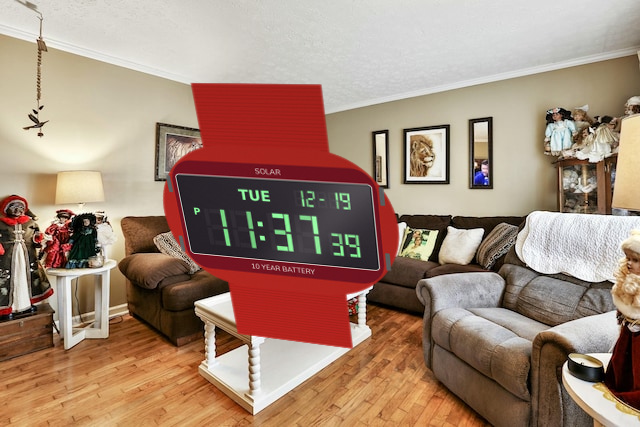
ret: {"hour": 11, "minute": 37, "second": 39}
